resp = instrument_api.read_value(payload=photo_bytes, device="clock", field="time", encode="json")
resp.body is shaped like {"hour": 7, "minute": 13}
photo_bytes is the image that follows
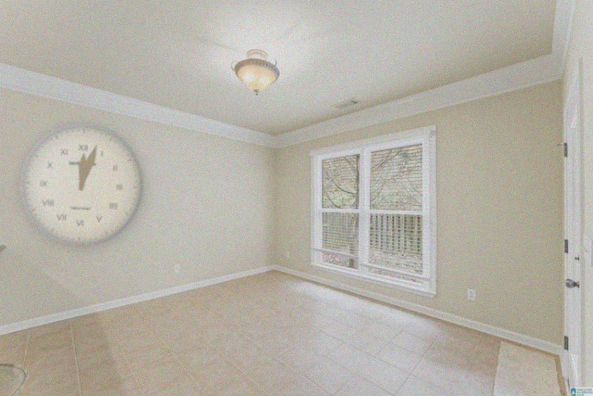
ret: {"hour": 12, "minute": 3}
